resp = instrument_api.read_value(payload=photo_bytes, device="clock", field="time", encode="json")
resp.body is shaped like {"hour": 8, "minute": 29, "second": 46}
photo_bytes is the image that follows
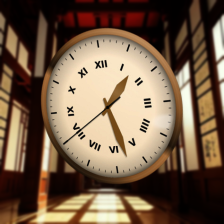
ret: {"hour": 1, "minute": 27, "second": 40}
